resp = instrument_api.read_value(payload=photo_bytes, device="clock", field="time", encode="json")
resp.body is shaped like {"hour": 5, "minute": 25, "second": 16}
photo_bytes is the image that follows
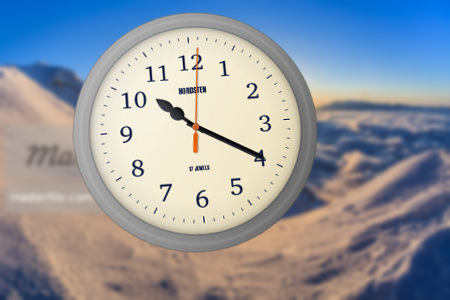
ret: {"hour": 10, "minute": 20, "second": 1}
